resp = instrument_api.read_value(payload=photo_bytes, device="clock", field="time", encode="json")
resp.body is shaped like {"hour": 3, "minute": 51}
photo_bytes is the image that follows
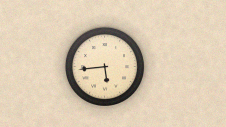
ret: {"hour": 5, "minute": 44}
